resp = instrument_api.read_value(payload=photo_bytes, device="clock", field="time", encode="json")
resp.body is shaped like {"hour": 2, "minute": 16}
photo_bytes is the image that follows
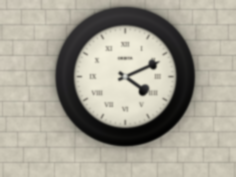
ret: {"hour": 4, "minute": 11}
